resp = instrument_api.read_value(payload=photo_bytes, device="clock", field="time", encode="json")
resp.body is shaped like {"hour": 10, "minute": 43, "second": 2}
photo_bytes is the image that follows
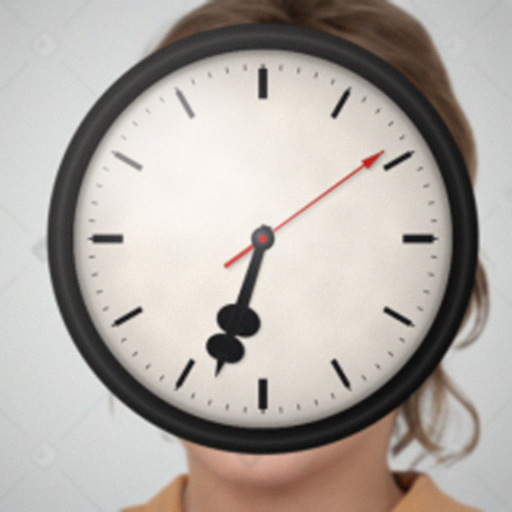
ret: {"hour": 6, "minute": 33, "second": 9}
